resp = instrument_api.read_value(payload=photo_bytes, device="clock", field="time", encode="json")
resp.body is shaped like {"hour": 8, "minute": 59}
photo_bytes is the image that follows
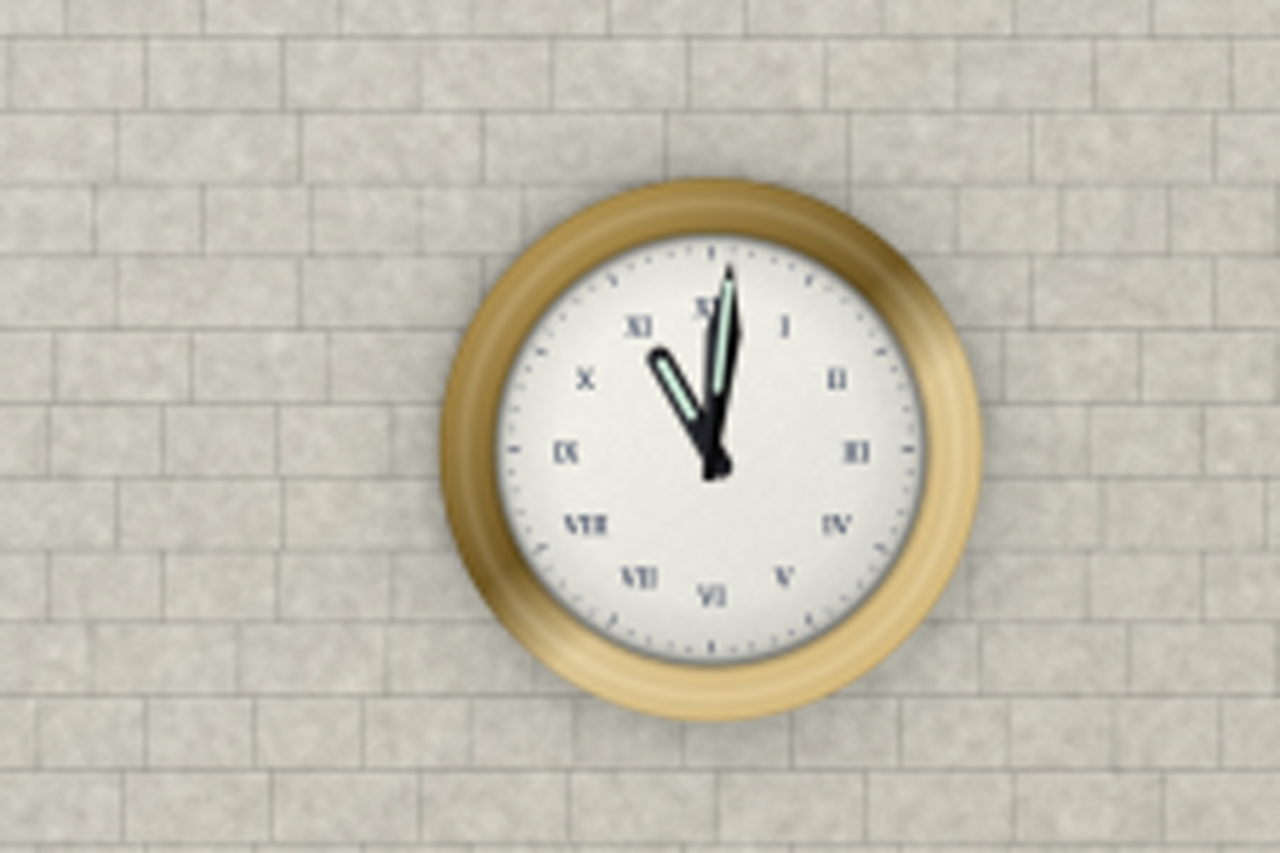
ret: {"hour": 11, "minute": 1}
